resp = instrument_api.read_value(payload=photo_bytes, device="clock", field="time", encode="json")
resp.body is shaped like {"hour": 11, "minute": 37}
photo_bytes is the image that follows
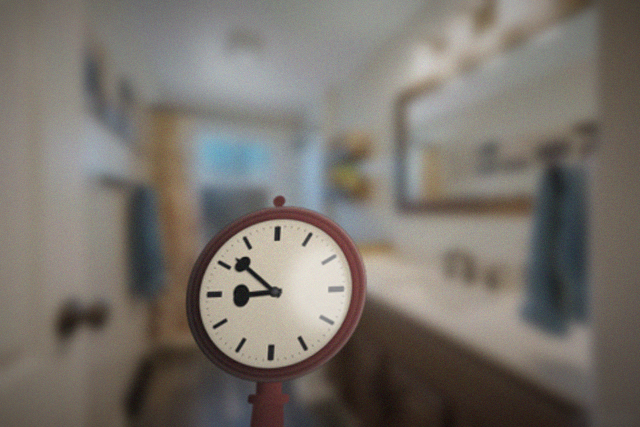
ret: {"hour": 8, "minute": 52}
